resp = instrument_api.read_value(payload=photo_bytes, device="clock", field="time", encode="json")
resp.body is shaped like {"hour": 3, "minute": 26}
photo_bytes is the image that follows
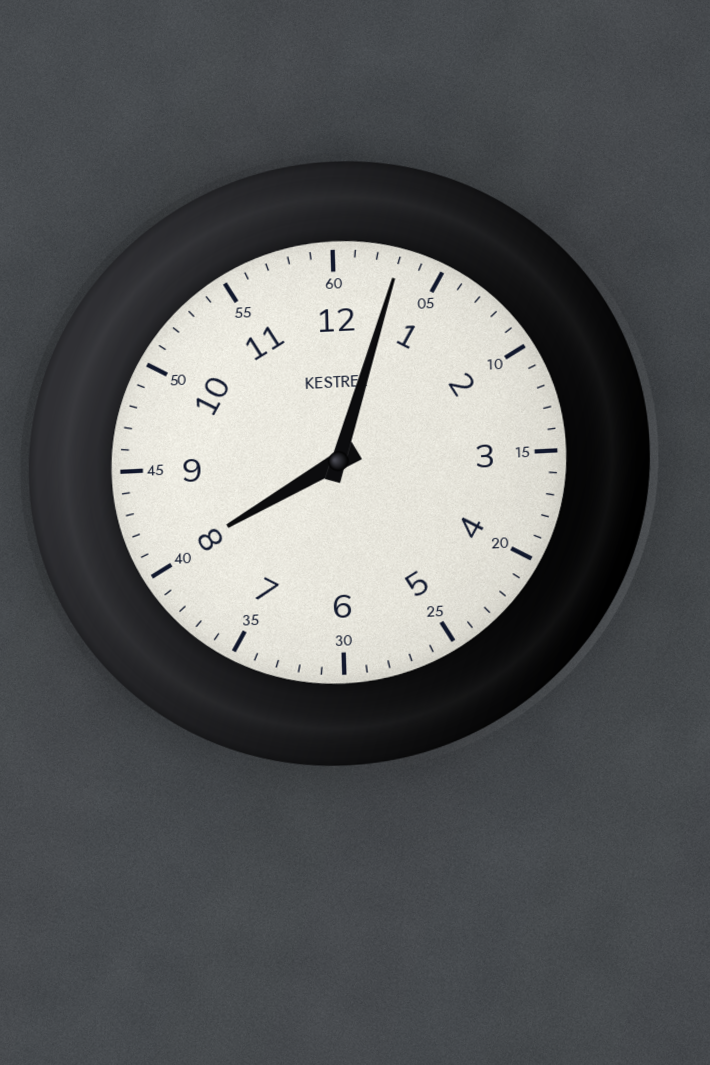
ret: {"hour": 8, "minute": 3}
